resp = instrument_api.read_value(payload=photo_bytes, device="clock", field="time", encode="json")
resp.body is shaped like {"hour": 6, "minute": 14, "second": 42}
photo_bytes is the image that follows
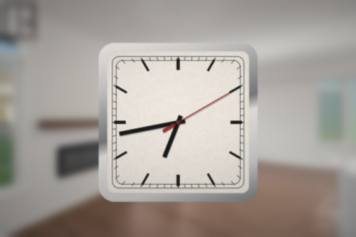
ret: {"hour": 6, "minute": 43, "second": 10}
